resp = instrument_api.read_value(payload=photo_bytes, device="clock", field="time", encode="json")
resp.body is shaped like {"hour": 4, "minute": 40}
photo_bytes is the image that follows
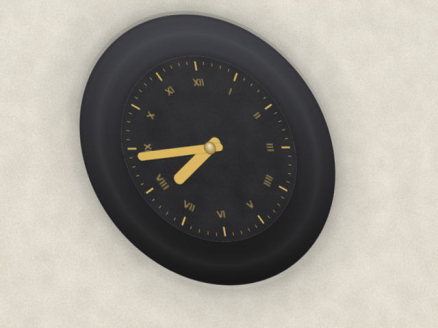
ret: {"hour": 7, "minute": 44}
